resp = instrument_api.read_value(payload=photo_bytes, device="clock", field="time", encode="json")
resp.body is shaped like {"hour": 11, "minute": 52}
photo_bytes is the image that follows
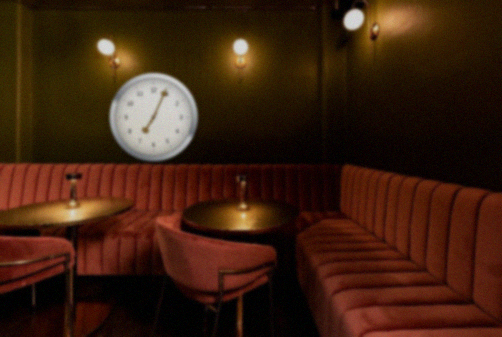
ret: {"hour": 7, "minute": 4}
